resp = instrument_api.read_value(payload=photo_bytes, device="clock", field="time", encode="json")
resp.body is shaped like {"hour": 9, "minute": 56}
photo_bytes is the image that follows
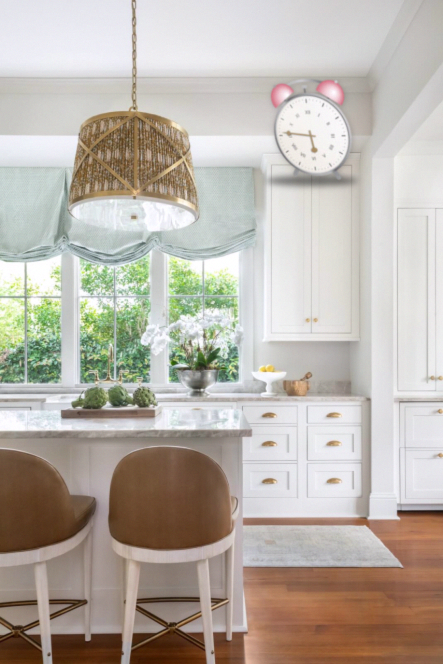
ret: {"hour": 5, "minute": 46}
